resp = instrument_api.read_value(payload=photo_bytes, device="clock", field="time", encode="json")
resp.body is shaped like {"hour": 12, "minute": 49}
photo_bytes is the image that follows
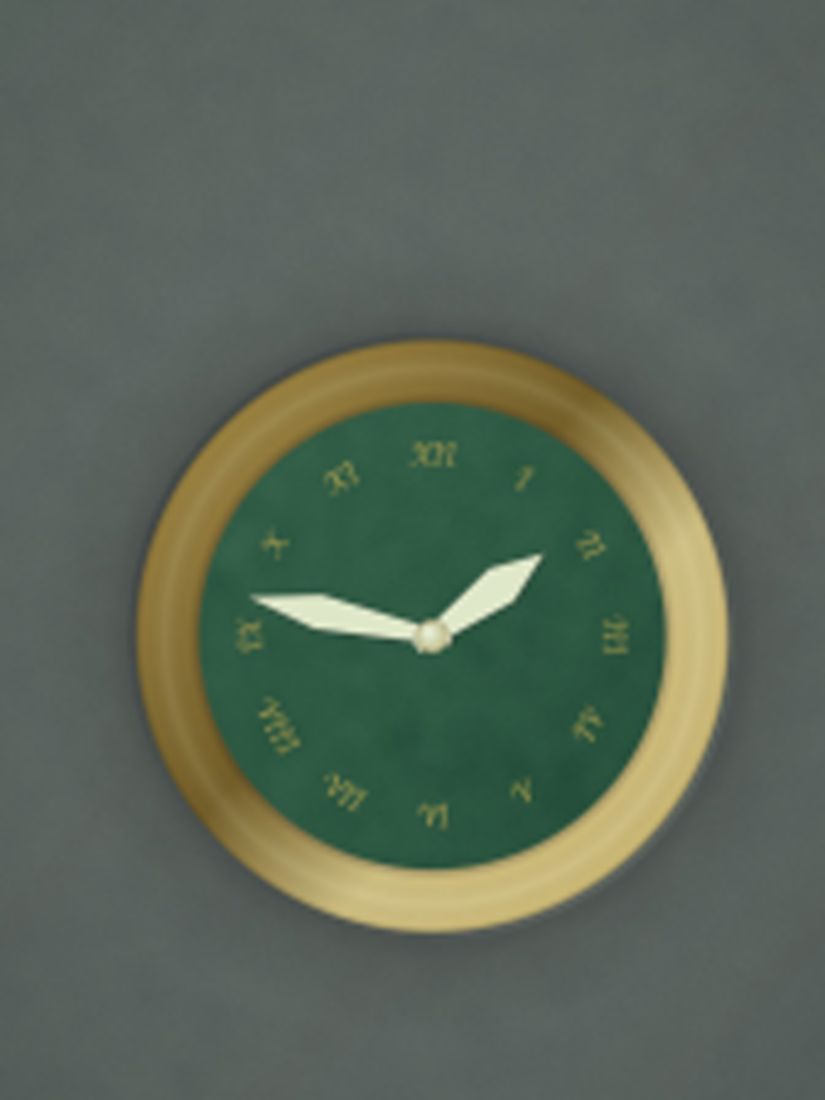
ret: {"hour": 1, "minute": 47}
